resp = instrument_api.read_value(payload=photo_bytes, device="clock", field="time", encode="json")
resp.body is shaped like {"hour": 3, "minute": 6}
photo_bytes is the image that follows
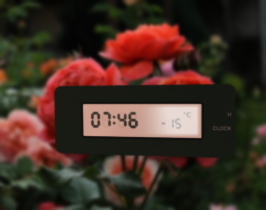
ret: {"hour": 7, "minute": 46}
